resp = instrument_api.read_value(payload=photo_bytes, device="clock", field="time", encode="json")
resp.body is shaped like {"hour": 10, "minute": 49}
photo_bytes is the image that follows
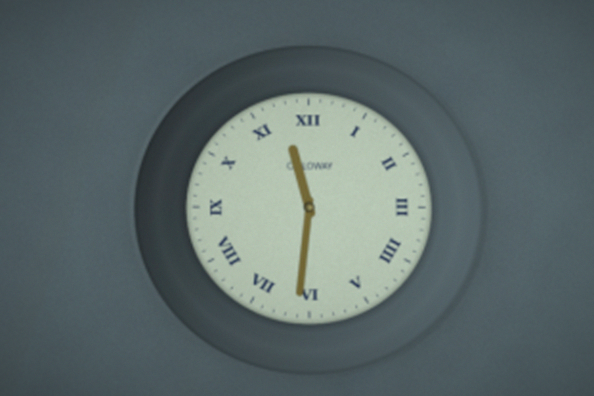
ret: {"hour": 11, "minute": 31}
